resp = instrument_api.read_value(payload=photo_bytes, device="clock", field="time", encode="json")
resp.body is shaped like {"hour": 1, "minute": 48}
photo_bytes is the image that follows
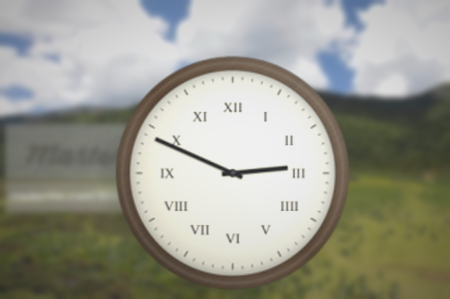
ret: {"hour": 2, "minute": 49}
